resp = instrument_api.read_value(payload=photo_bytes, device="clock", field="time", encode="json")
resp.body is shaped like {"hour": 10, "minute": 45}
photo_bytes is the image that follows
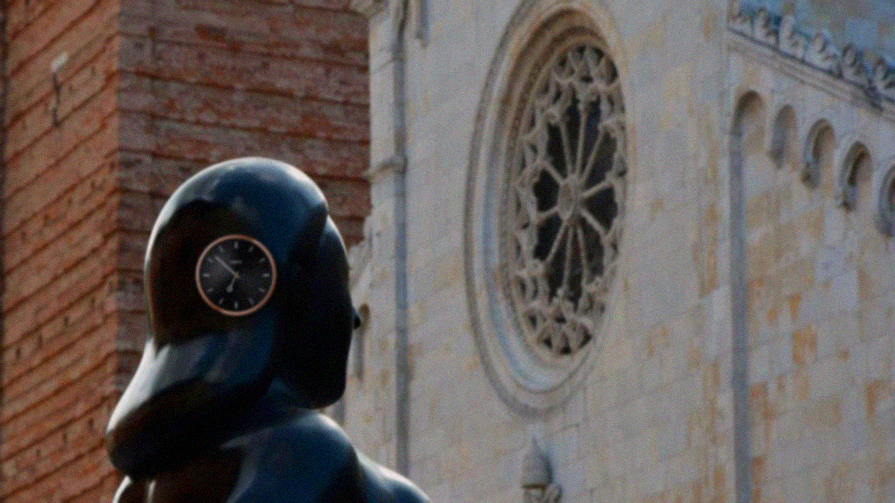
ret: {"hour": 6, "minute": 52}
